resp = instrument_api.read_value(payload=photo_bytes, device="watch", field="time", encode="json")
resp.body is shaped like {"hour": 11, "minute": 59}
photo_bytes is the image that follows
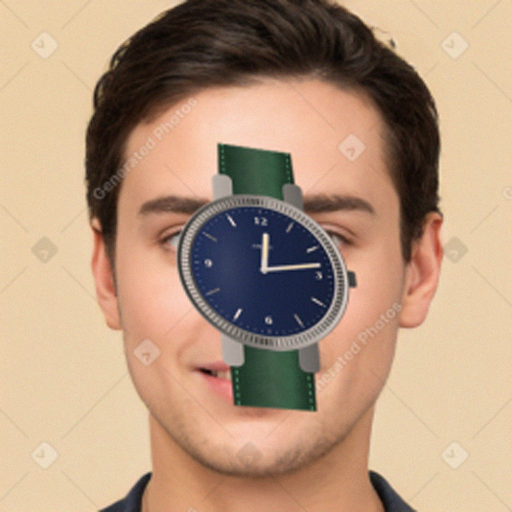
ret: {"hour": 12, "minute": 13}
